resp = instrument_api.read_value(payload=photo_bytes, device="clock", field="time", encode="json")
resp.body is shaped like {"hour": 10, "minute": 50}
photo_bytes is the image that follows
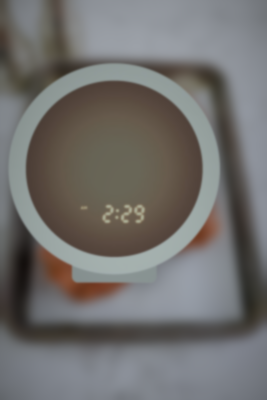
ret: {"hour": 2, "minute": 29}
